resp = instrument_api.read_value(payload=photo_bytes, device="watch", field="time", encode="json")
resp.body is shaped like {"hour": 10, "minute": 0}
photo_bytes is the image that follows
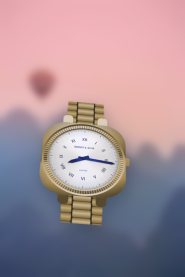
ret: {"hour": 8, "minute": 16}
